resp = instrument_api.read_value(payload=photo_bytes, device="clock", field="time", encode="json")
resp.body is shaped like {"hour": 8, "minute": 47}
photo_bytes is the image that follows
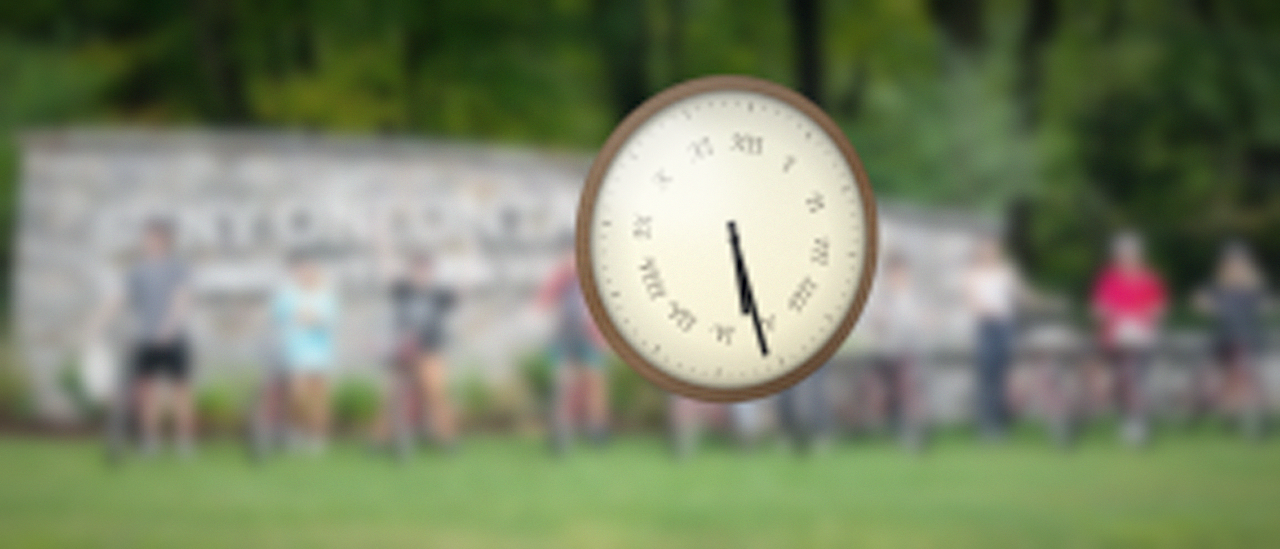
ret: {"hour": 5, "minute": 26}
